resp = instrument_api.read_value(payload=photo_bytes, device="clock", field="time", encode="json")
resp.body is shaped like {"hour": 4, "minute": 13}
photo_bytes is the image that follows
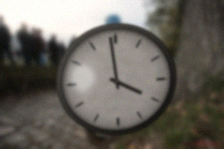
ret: {"hour": 3, "minute": 59}
